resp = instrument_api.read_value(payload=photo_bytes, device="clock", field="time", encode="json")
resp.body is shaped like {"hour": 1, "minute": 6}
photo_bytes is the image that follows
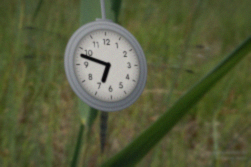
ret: {"hour": 6, "minute": 48}
